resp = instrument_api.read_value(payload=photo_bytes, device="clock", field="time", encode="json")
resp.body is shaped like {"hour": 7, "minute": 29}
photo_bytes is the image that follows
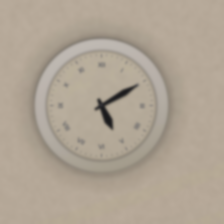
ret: {"hour": 5, "minute": 10}
